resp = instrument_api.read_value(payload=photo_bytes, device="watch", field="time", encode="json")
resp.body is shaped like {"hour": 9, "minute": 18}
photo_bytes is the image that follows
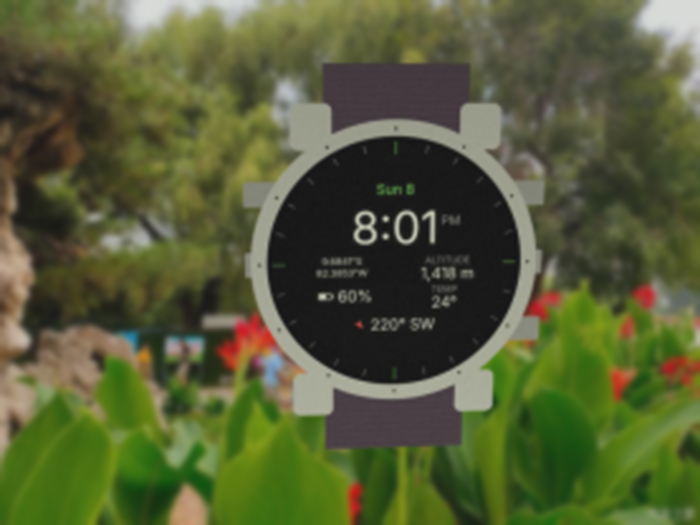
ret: {"hour": 8, "minute": 1}
